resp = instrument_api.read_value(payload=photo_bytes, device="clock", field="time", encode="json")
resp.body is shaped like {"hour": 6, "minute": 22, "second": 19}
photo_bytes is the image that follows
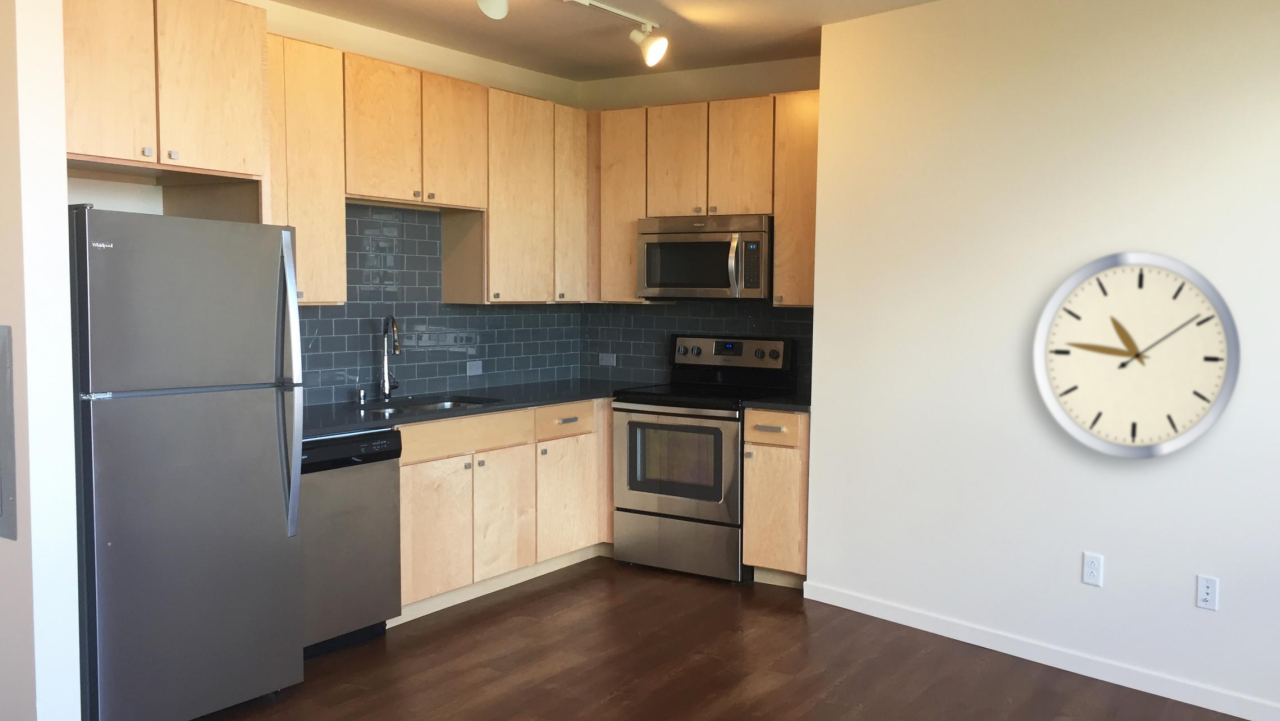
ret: {"hour": 10, "minute": 46, "second": 9}
